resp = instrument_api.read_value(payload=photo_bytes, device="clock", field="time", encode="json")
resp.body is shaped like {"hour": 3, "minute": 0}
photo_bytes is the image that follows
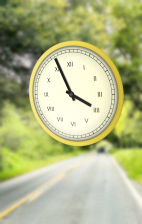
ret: {"hour": 3, "minute": 56}
